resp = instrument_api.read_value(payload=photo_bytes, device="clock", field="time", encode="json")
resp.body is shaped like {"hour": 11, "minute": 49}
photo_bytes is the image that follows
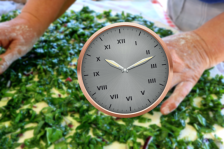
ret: {"hour": 10, "minute": 12}
